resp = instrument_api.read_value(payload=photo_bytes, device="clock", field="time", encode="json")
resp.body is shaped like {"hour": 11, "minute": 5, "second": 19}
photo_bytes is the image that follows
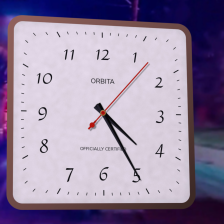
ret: {"hour": 4, "minute": 25, "second": 7}
